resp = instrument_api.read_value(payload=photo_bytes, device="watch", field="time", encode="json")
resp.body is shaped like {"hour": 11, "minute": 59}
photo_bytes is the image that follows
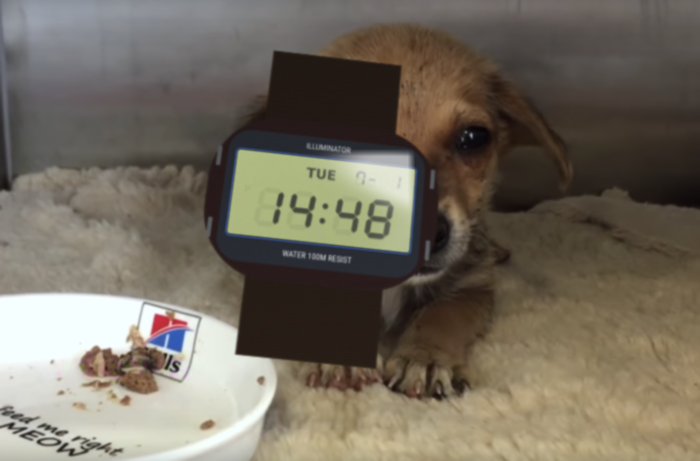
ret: {"hour": 14, "minute": 48}
